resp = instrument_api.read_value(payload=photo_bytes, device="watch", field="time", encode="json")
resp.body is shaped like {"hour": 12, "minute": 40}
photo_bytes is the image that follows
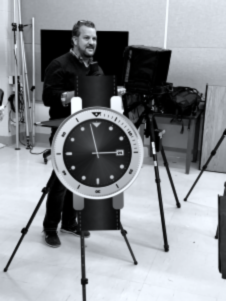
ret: {"hour": 2, "minute": 58}
